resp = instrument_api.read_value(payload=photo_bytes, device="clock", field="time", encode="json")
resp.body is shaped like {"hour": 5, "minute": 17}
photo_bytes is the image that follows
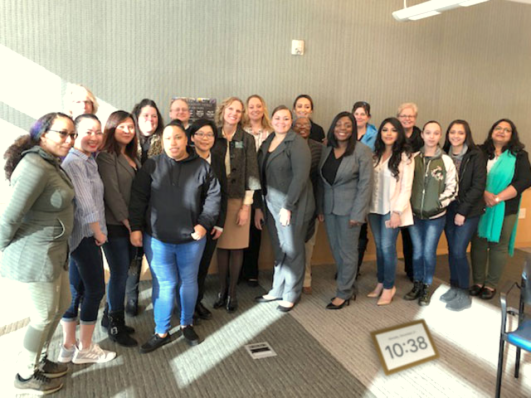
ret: {"hour": 10, "minute": 38}
